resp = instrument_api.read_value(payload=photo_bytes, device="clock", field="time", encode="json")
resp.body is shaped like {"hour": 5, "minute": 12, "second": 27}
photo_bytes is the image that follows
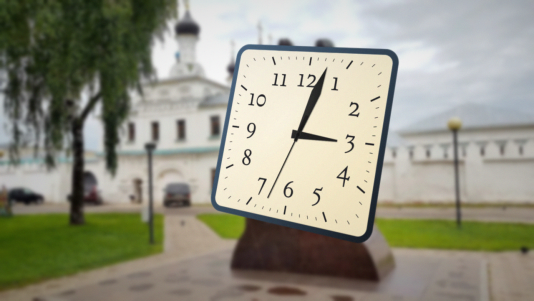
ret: {"hour": 3, "minute": 2, "second": 33}
